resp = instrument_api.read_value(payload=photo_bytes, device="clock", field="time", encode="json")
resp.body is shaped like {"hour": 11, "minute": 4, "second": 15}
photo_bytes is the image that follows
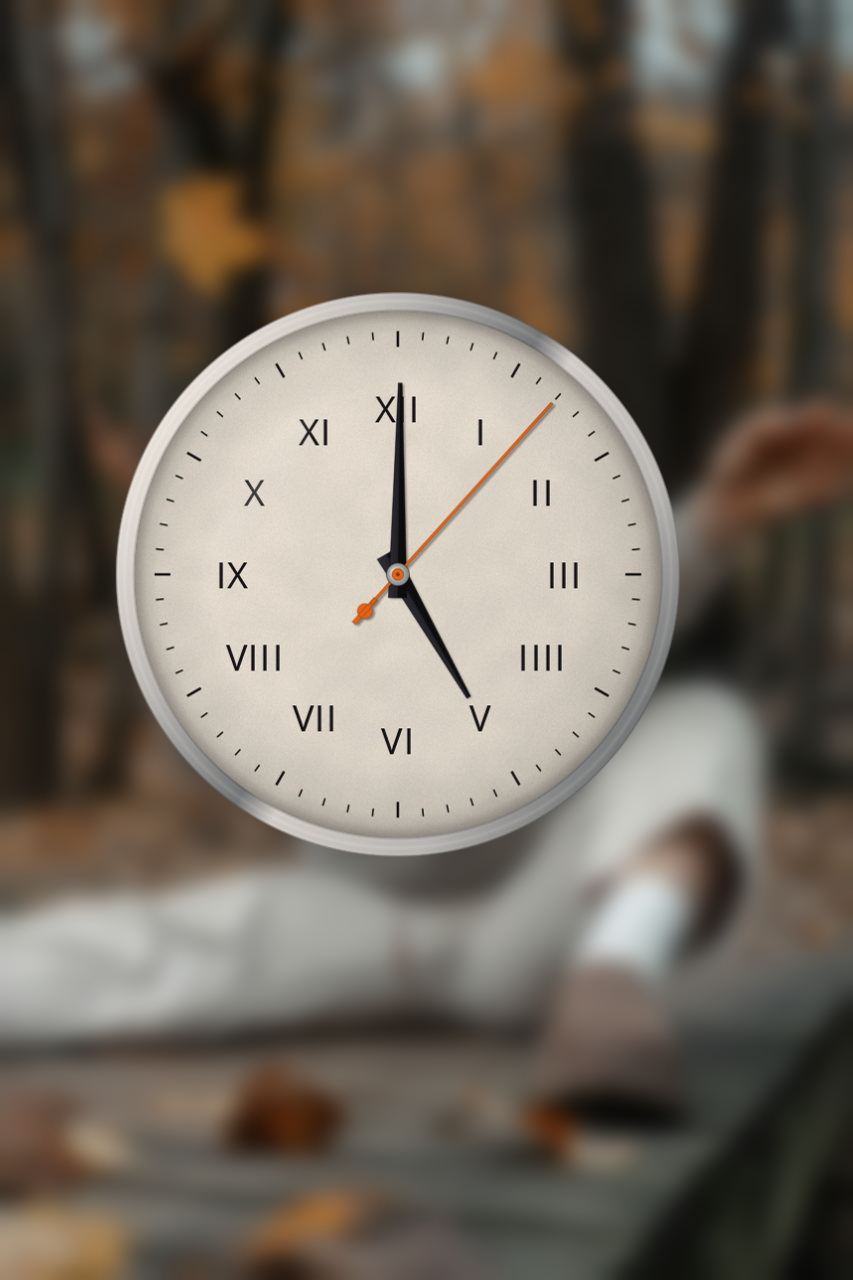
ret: {"hour": 5, "minute": 0, "second": 7}
